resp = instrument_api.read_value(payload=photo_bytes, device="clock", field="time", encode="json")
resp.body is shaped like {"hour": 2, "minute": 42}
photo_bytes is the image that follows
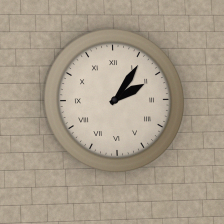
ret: {"hour": 2, "minute": 6}
